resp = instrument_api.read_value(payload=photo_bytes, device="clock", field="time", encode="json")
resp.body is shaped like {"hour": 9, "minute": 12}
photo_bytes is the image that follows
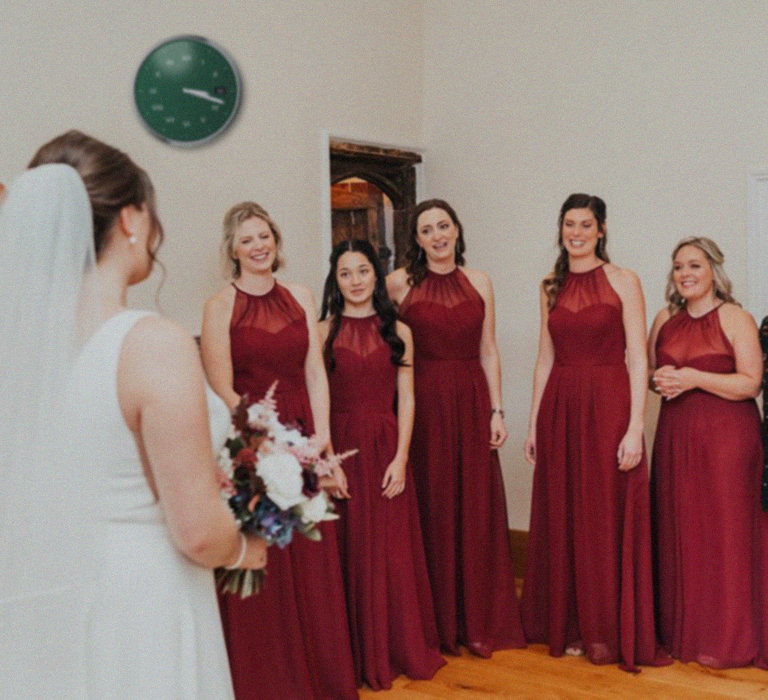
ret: {"hour": 3, "minute": 18}
